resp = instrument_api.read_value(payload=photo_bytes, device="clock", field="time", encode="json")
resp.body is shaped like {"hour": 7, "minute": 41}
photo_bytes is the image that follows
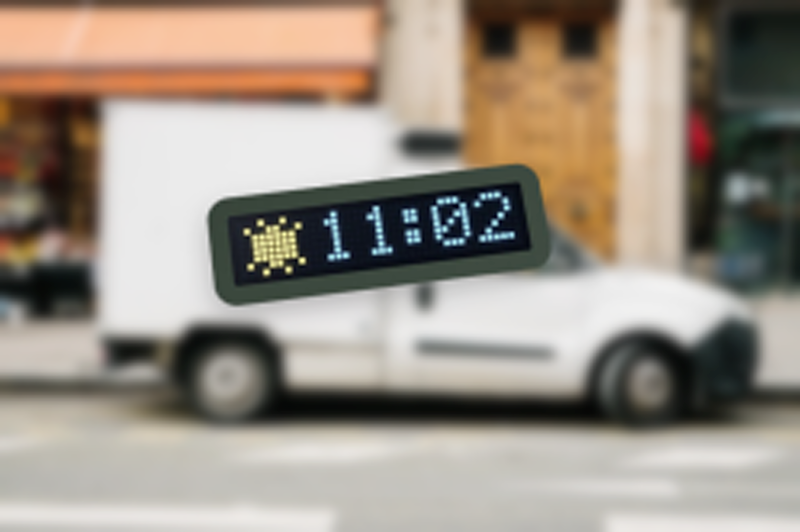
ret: {"hour": 11, "minute": 2}
